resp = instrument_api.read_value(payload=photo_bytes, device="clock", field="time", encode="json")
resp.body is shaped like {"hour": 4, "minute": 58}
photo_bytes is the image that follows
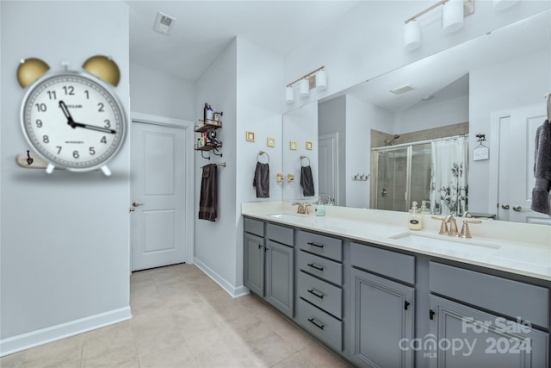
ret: {"hour": 11, "minute": 17}
